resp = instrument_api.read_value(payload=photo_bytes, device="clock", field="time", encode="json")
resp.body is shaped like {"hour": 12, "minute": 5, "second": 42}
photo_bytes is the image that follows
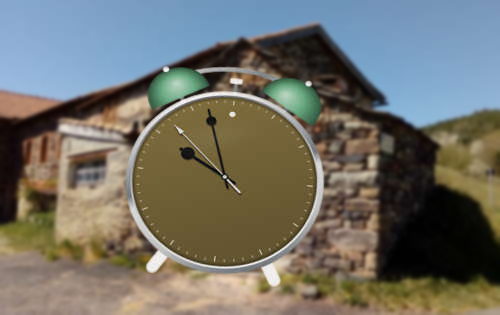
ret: {"hour": 9, "minute": 56, "second": 52}
